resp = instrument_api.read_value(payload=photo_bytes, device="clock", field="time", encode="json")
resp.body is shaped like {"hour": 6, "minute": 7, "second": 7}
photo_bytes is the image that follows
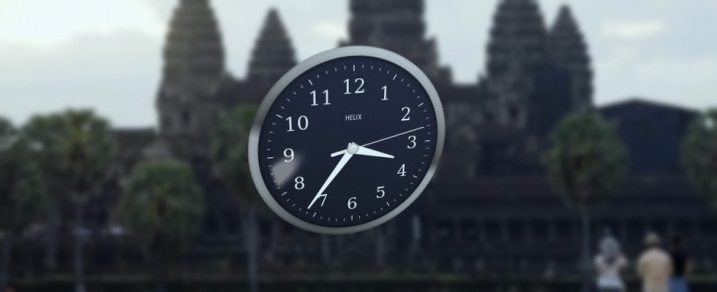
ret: {"hour": 3, "minute": 36, "second": 13}
